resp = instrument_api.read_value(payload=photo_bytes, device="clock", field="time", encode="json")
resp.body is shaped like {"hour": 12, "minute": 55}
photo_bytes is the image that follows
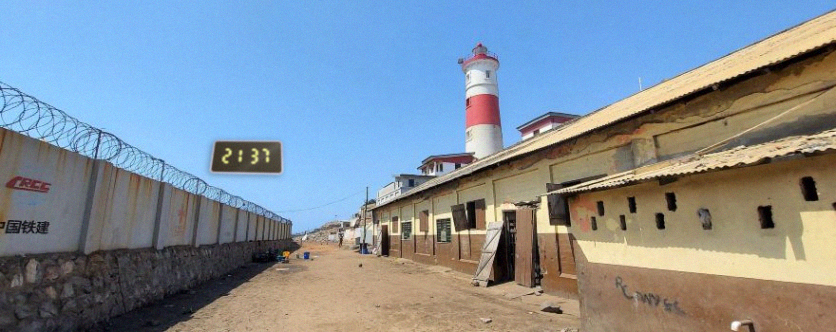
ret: {"hour": 21, "minute": 37}
